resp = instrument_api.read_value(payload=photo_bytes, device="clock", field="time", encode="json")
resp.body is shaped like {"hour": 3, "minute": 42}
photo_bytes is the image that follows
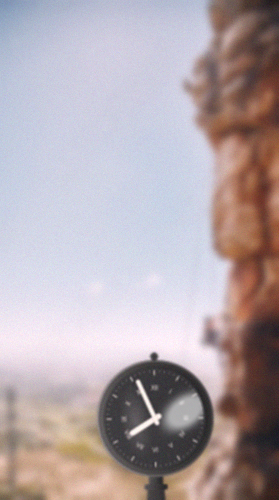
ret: {"hour": 7, "minute": 56}
